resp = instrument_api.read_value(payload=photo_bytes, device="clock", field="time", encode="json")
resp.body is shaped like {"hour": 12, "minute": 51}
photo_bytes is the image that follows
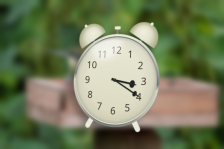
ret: {"hour": 3, "minute": 20}
